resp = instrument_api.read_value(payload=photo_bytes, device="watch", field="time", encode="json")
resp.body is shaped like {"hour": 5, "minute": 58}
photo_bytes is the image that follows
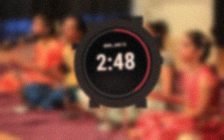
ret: {"hour": 2, "minute": 48}
